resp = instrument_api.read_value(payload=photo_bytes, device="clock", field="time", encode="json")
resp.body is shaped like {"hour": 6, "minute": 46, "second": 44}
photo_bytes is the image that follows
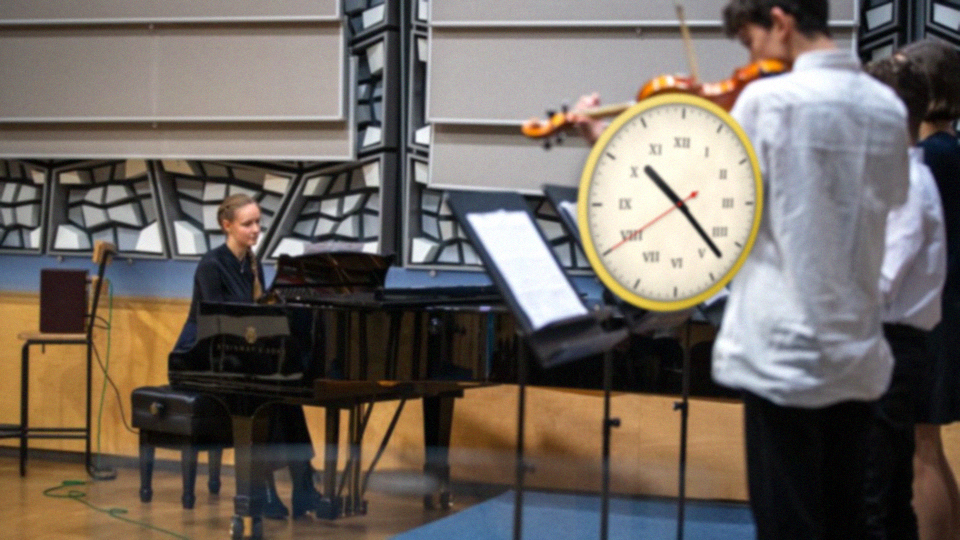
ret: {"hour": 10, "minute": 22, "second": 40}
